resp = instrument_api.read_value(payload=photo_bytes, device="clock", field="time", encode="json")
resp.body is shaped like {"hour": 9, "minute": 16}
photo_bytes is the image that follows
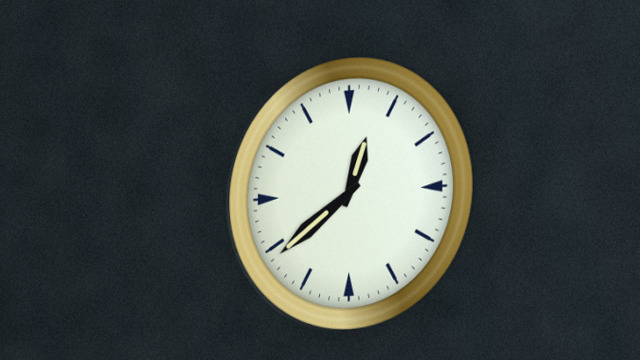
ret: {"hour": 12, "minute": 39}
